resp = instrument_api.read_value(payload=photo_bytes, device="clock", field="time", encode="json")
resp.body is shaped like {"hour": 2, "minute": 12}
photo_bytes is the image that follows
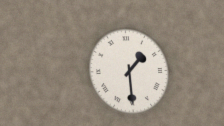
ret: {"hour": 1, "minute": 30}
